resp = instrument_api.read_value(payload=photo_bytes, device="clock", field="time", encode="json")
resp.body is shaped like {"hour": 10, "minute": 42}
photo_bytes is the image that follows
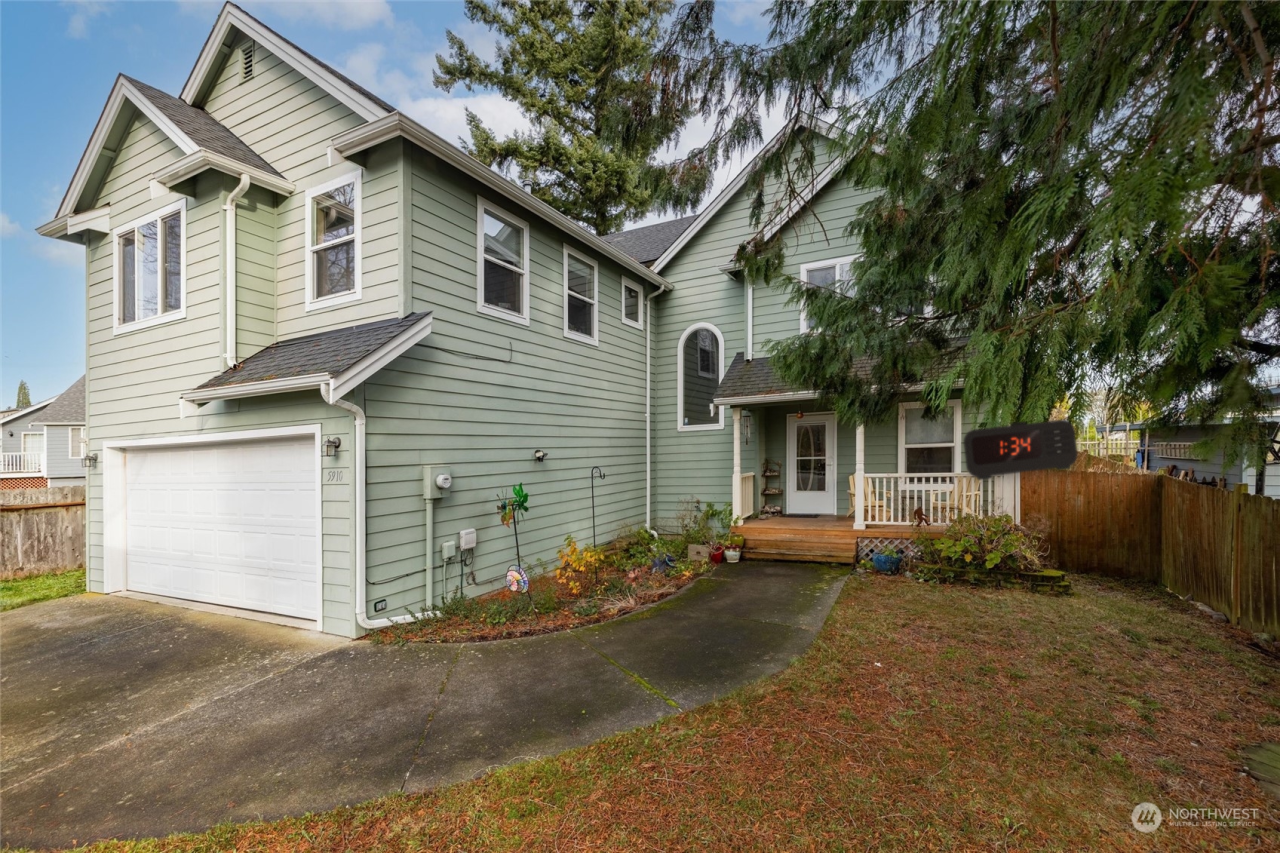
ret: {"hour": 1, "minute": 34}
